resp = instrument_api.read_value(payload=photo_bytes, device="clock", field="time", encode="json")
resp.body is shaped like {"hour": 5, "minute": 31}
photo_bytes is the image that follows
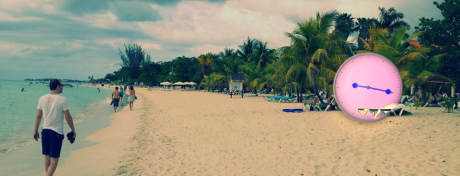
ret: {"hour": 9, "minute": 17}
